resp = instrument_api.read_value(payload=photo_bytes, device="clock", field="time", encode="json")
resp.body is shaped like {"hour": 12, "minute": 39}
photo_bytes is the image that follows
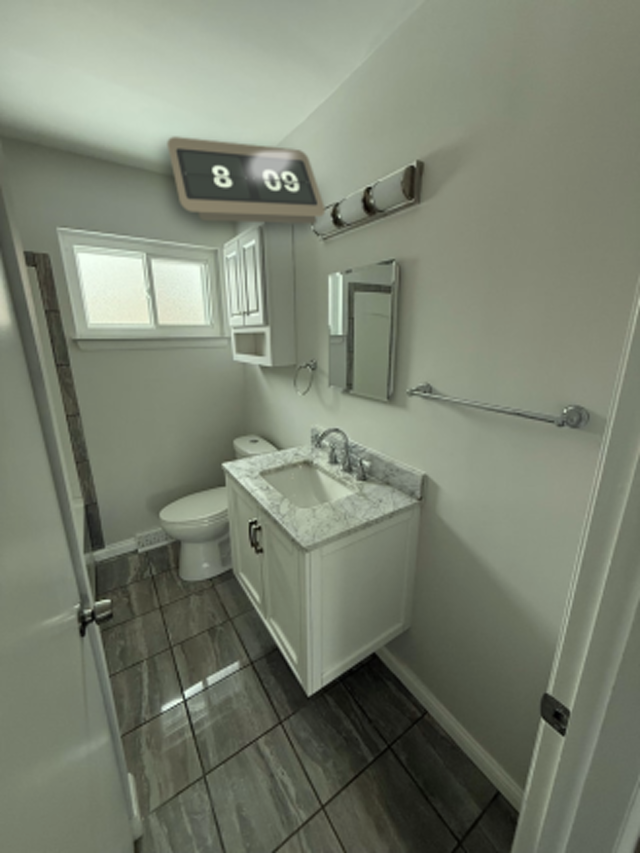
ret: {"hour": 8, "minute": 9}
